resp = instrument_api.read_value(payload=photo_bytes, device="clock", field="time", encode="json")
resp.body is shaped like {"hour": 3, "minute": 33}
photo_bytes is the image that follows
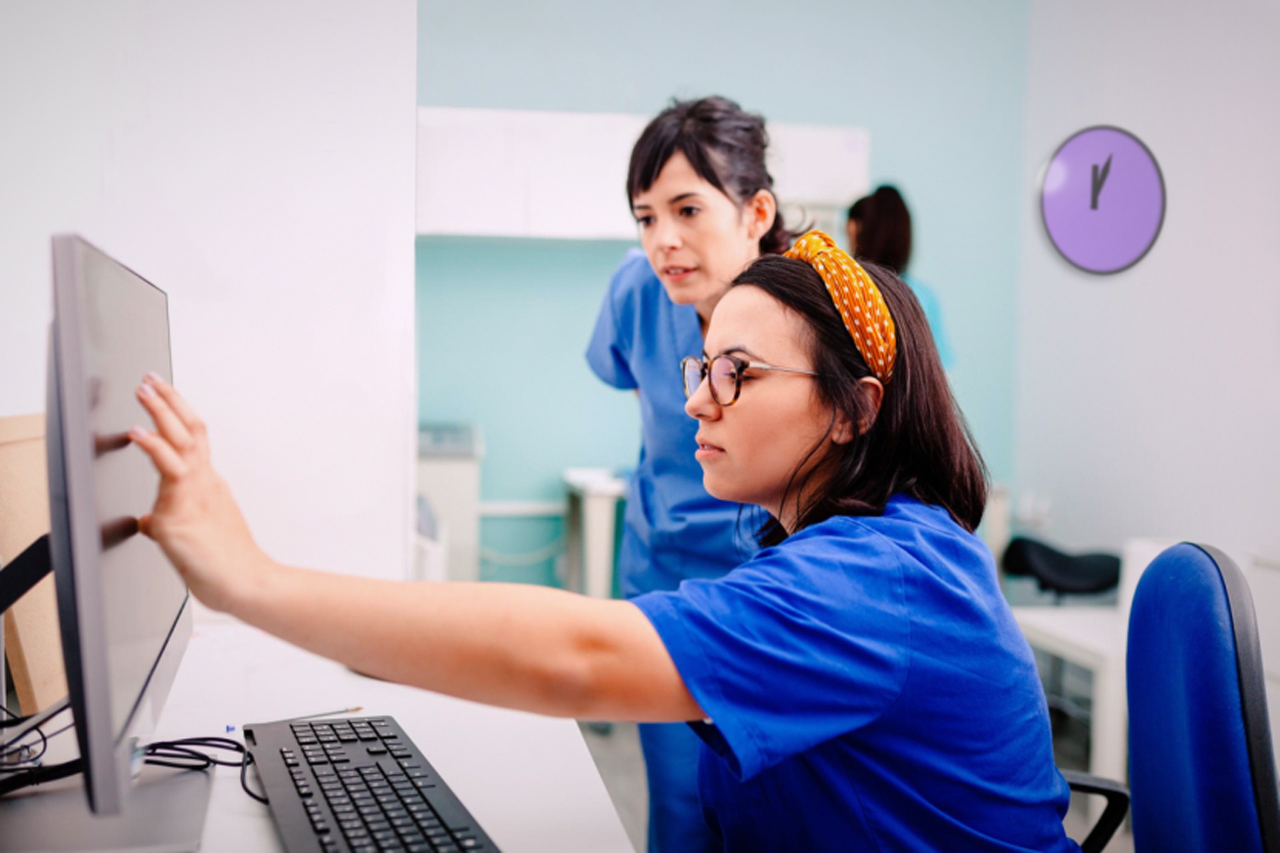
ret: {"hour": 12, "minute": 4}
